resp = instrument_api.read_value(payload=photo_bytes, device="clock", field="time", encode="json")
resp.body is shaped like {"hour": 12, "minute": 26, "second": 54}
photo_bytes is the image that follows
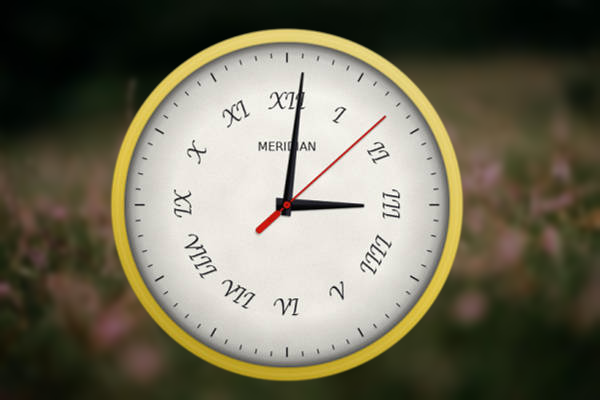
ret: {"hour": 3, "minute": 1, "second": 8}
